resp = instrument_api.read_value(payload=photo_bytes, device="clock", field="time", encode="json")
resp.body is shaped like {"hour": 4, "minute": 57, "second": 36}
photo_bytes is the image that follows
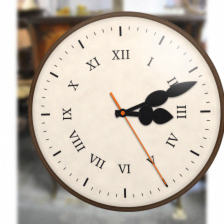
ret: {"hour": 3, "minute": 11, "second": 25}
